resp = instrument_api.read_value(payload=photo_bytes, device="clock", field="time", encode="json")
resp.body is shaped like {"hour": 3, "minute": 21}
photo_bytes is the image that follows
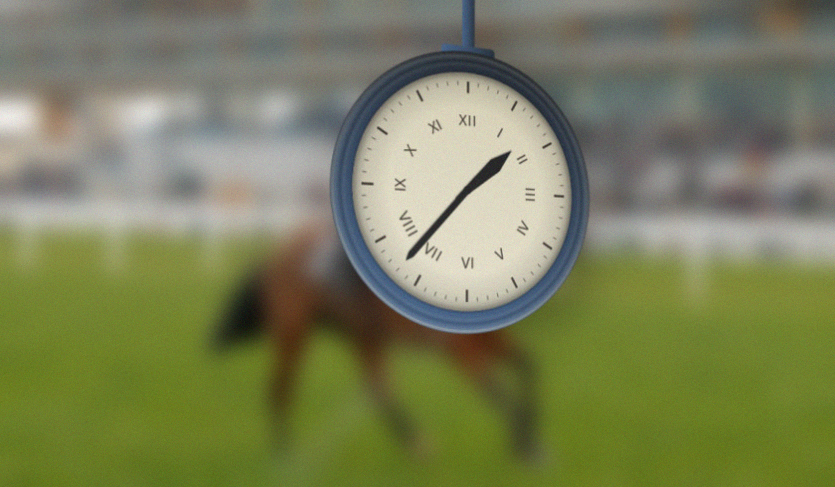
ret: {"hour": 1, "minute": 37}
